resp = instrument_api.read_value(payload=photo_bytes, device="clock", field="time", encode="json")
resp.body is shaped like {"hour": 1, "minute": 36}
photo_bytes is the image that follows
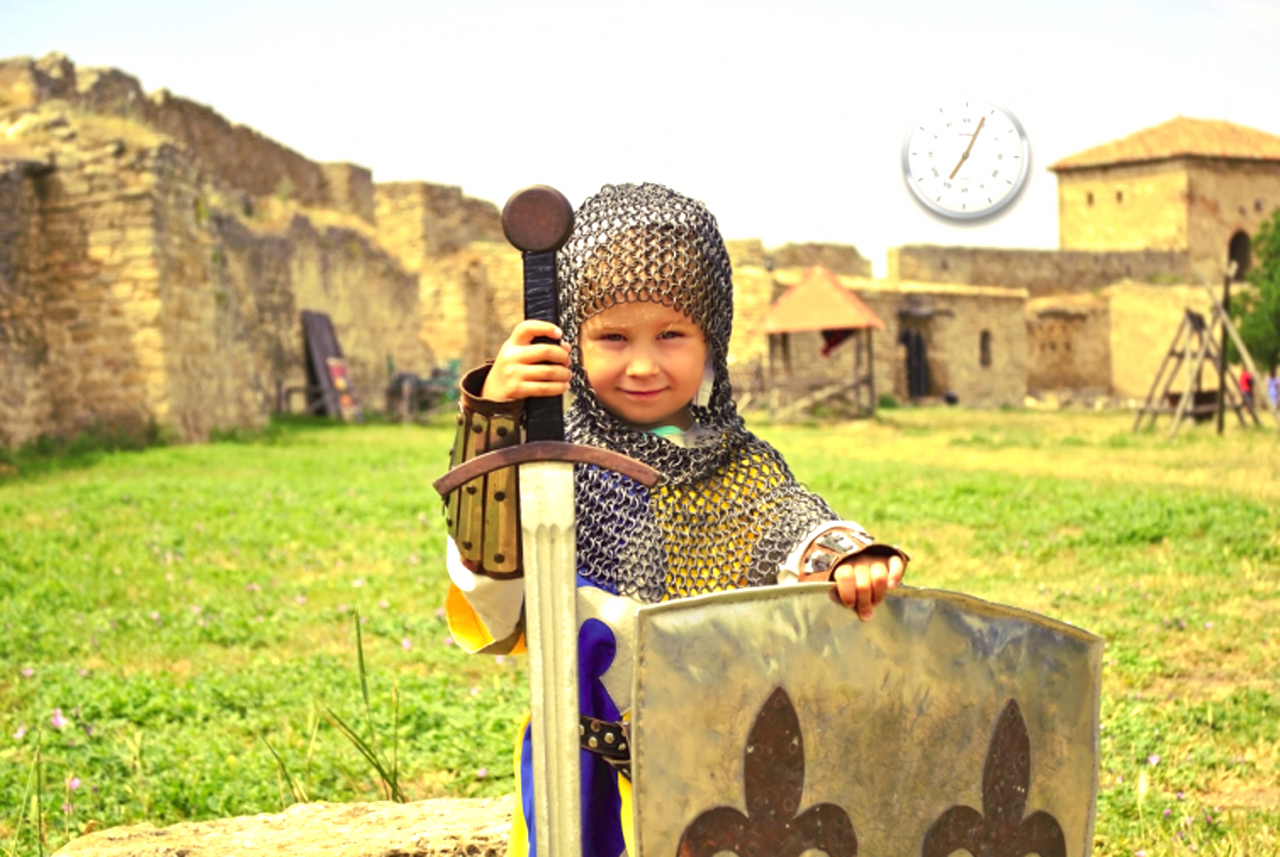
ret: {"hour": 7, "minute": 4}
